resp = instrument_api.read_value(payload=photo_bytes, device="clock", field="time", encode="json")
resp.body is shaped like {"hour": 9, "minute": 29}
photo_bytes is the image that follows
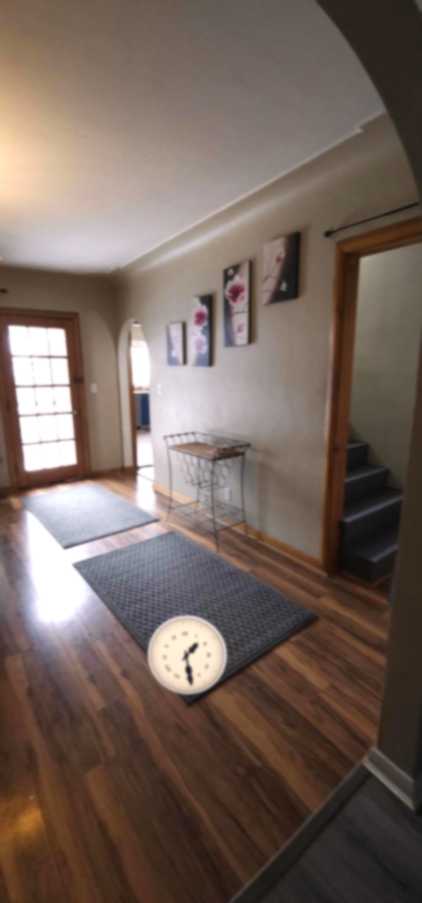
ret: {"hour": 1, "minute": 29}
